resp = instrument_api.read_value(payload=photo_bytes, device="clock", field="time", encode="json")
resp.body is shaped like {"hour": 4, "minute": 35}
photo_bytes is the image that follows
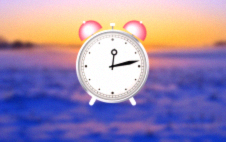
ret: {"hour": 12, "minute": 13}
